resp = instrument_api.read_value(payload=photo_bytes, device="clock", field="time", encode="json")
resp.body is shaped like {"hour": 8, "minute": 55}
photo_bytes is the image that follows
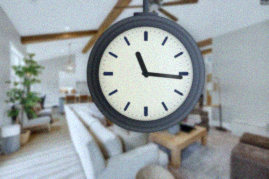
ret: {"hour": 11, "minute": 16}
